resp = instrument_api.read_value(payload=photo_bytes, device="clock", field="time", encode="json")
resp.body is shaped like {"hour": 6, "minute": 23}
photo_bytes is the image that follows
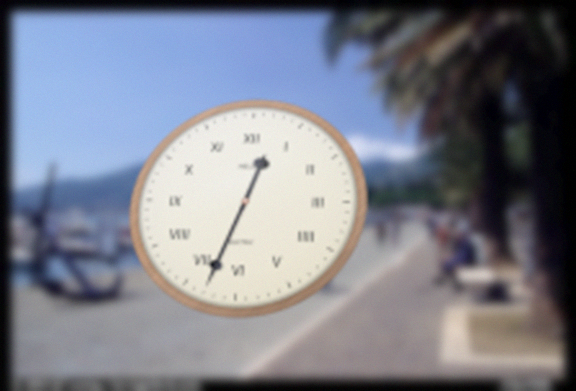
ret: {"hour": 12, "minute": 33}
